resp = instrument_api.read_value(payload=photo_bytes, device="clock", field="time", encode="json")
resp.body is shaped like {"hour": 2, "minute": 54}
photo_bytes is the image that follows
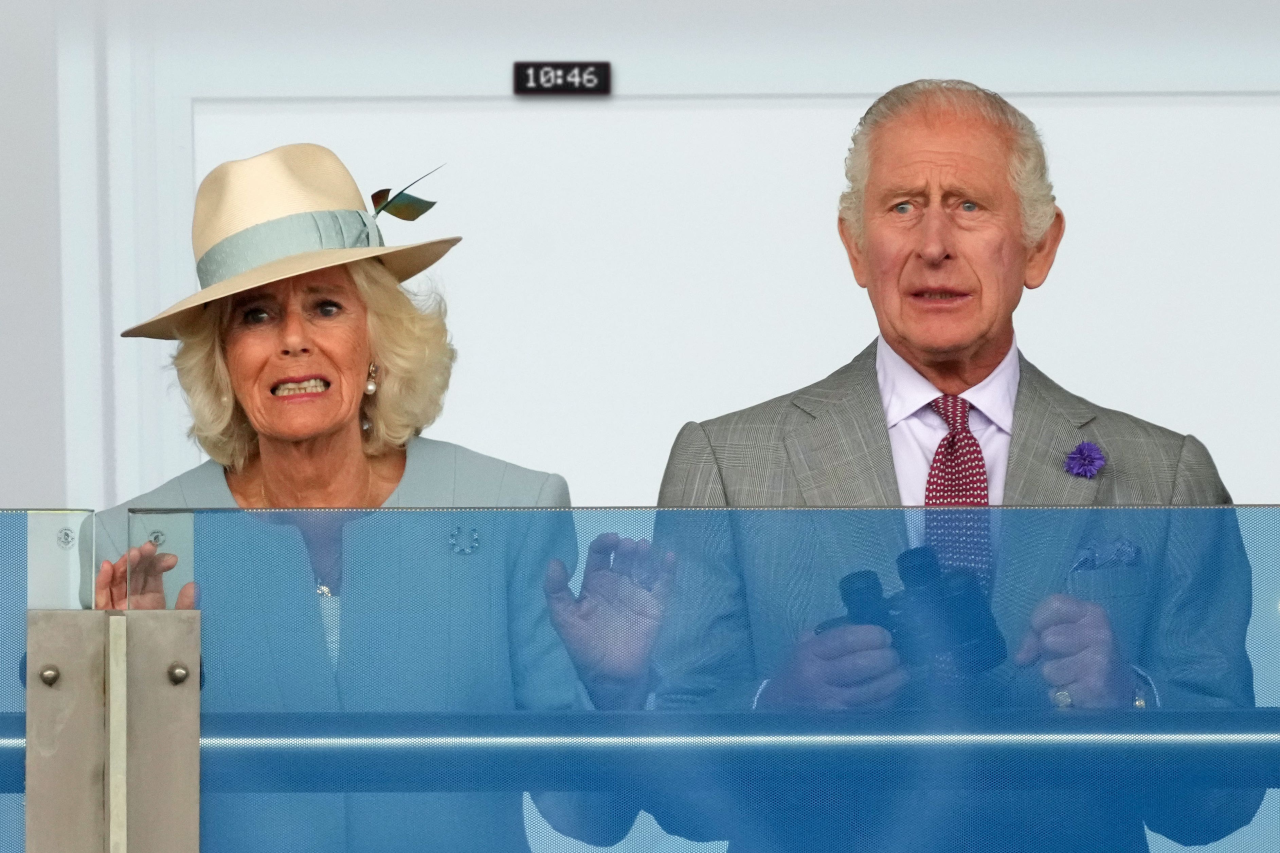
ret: {"hour": 10, "minute": 46}
